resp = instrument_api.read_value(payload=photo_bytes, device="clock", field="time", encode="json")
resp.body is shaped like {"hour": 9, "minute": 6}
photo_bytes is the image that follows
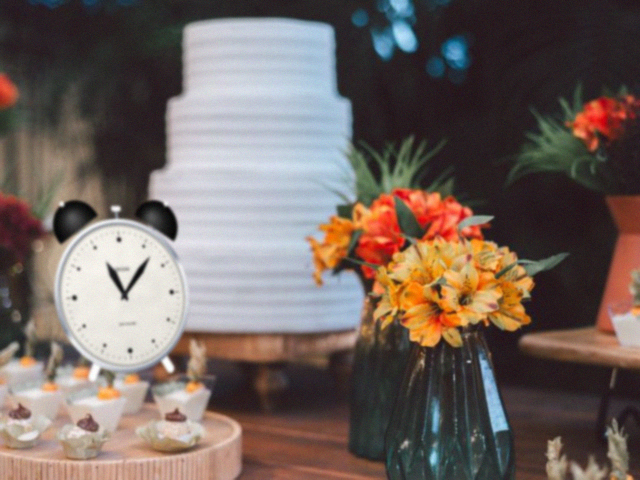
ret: {"hour": 11, "minute": 7}
